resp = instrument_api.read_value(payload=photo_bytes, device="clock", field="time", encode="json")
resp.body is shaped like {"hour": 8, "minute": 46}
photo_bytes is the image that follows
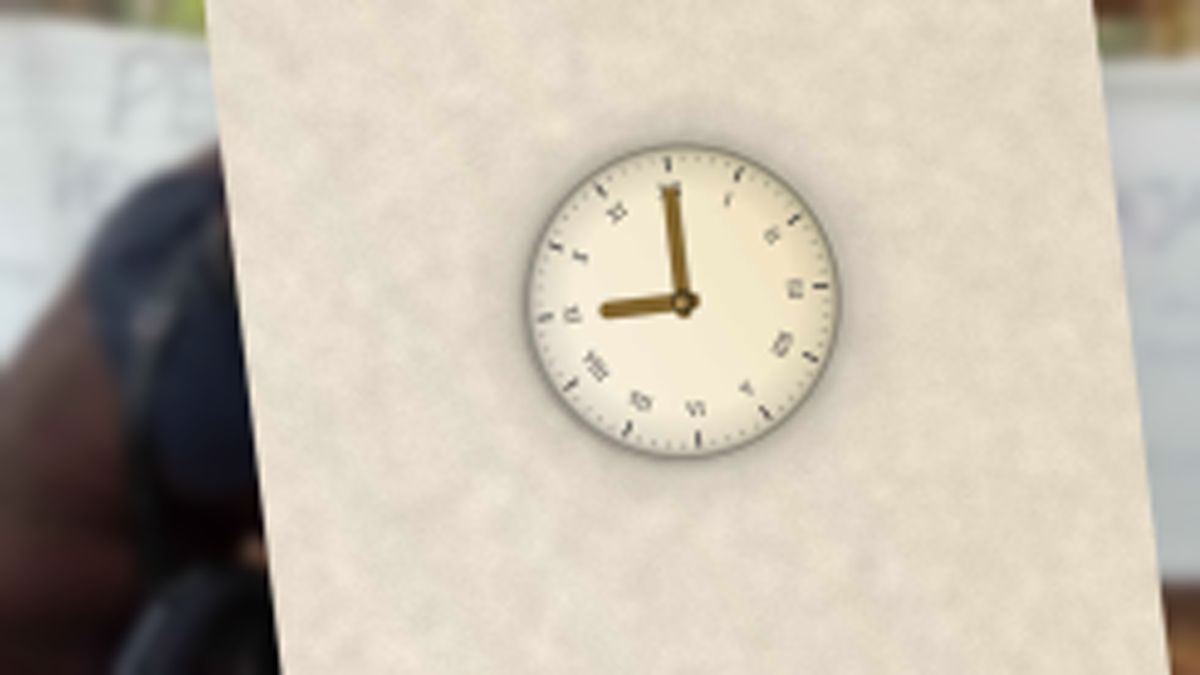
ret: {"hour": 9, "minute": 0}
